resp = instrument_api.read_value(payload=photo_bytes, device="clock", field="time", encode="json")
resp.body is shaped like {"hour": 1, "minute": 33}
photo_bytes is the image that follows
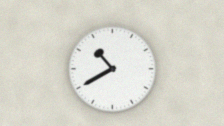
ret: {"hour": 10, "minute": 40}
